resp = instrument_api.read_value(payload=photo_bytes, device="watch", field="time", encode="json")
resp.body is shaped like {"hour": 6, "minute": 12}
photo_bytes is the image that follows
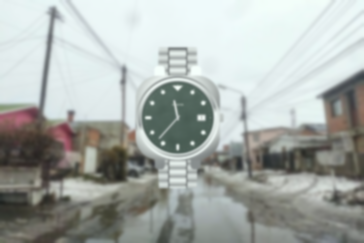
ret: {"hour": 11, "minute": 37}
